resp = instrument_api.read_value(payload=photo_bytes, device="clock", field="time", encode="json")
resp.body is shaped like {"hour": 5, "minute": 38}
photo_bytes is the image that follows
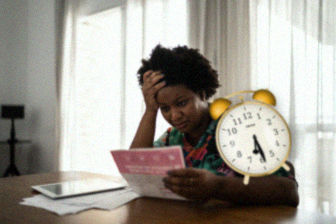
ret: {"hour": 6, "minute": 29}
